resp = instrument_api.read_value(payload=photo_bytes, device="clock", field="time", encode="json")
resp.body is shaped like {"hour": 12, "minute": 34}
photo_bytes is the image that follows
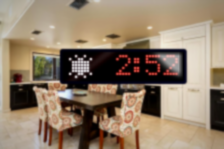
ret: {"hour": 2, "minute": 52}
